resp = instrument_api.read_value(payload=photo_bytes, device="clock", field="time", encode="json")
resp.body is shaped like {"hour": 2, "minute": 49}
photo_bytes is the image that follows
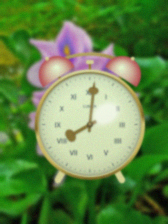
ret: {"hour": 8, "minute": 1}
